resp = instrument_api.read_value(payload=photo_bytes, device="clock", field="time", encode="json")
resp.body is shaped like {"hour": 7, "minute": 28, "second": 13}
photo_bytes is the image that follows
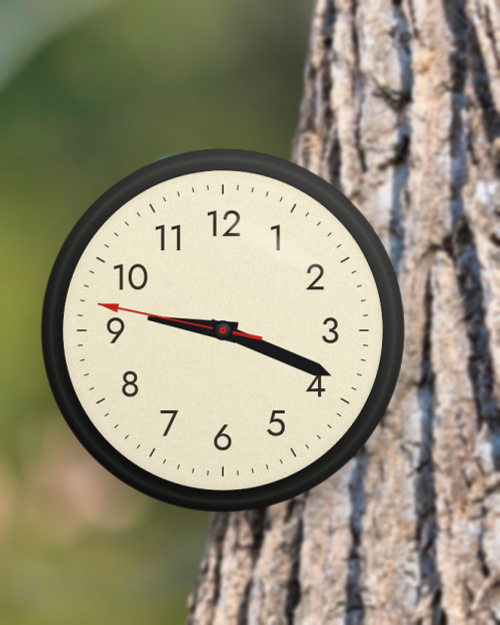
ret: {"hour": 9, "minute": 18, "second": 47}
